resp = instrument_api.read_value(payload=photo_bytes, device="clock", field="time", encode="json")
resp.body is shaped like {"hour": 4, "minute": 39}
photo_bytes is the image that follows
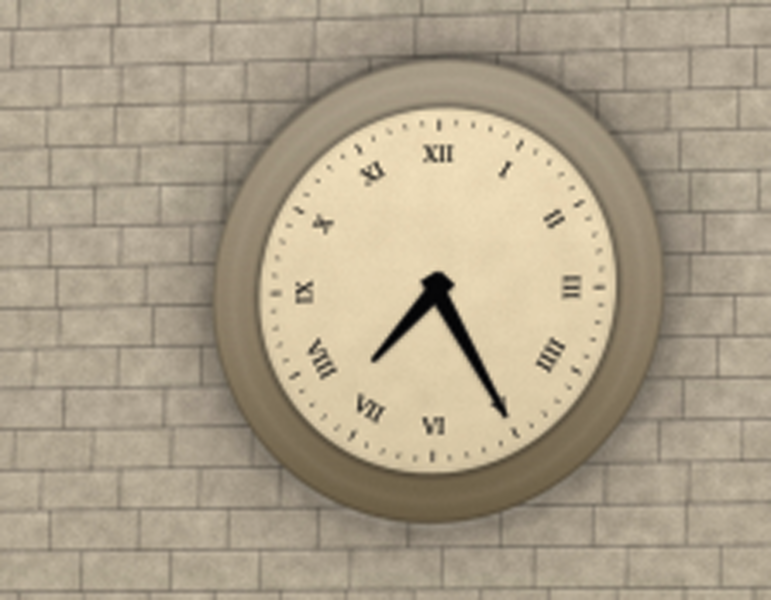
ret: {"hour": 7, "minute": 25}
